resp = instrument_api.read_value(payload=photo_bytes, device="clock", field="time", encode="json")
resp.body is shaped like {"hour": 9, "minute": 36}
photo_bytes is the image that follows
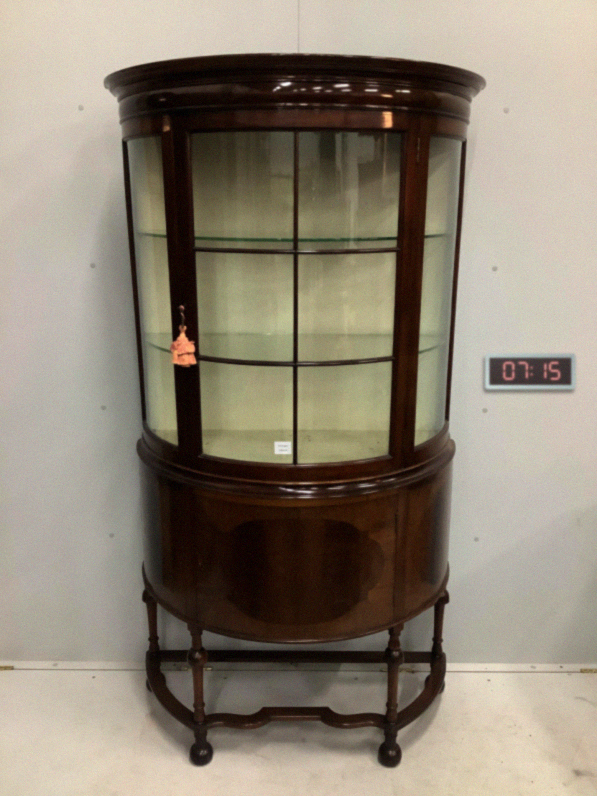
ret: {"hour": 7, "minute": 15}
